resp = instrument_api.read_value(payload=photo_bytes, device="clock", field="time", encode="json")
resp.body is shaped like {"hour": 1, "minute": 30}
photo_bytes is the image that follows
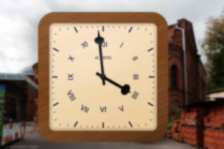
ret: {"hour": 3, "minute": 59}
